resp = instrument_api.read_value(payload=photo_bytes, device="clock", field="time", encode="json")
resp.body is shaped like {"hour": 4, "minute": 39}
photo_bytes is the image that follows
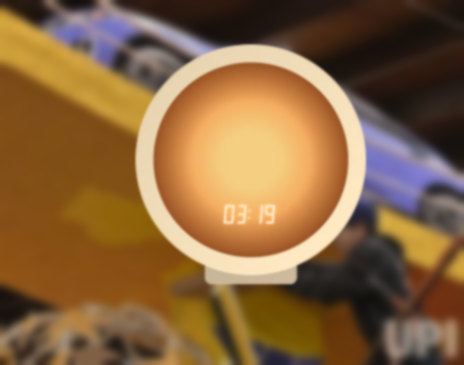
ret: {"hour": 3, "minute": 19}
